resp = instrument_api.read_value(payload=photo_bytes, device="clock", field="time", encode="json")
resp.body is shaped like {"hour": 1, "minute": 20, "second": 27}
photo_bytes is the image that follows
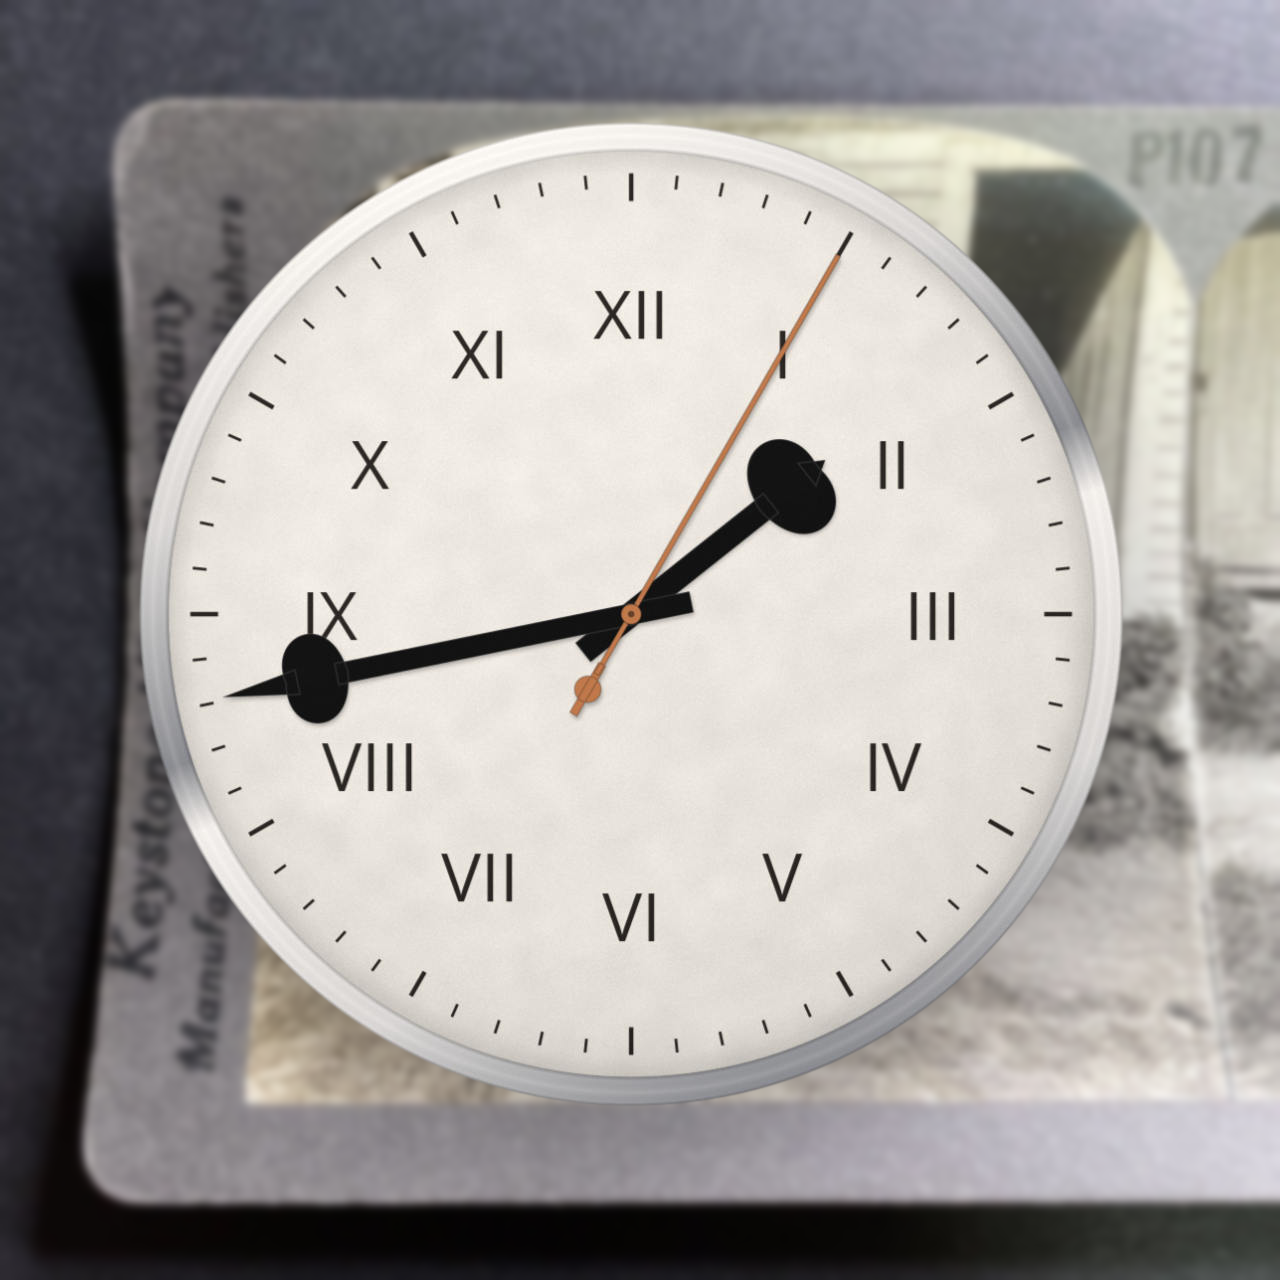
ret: {"hour": 1, "minute": 43, "second": 5}
